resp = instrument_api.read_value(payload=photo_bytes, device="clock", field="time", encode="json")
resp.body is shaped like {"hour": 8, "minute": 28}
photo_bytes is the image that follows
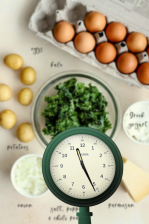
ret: {"hour": 11, "minute": 26}
